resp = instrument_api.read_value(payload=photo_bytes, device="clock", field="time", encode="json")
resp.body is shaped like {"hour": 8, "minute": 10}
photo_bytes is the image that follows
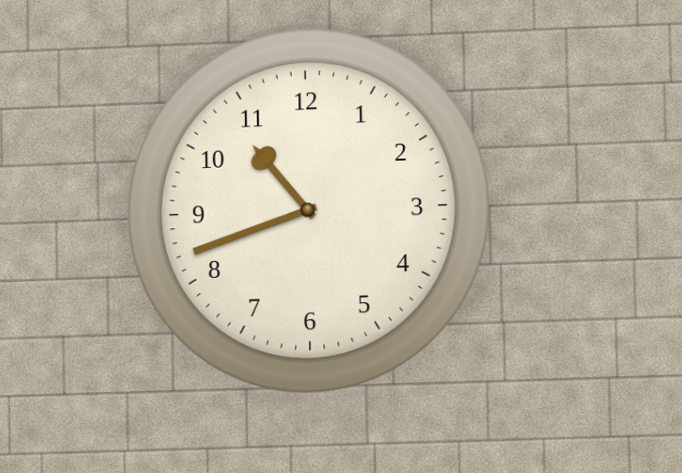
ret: {"hour": 10, "minute": 42}
